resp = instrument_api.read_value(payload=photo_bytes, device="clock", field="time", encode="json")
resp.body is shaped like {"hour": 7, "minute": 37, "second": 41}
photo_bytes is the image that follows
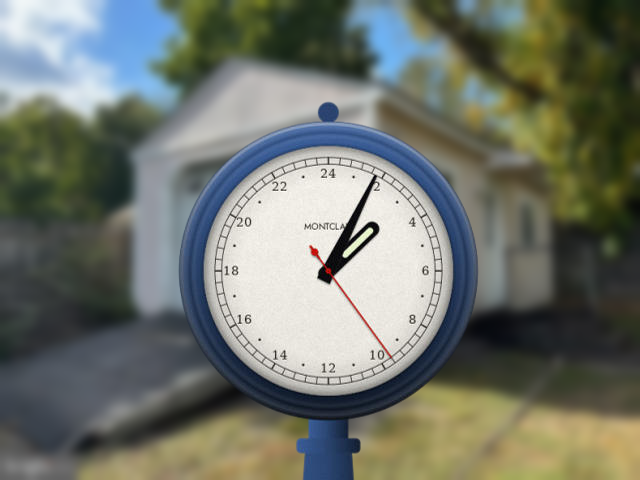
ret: {"hour": 3, "minute": 4, "second": 24}
